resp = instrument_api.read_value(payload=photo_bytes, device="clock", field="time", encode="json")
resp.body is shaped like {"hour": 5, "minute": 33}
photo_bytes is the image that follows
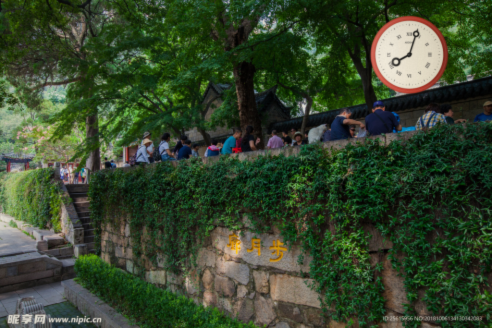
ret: {"hour": 8, "minute": 3}
